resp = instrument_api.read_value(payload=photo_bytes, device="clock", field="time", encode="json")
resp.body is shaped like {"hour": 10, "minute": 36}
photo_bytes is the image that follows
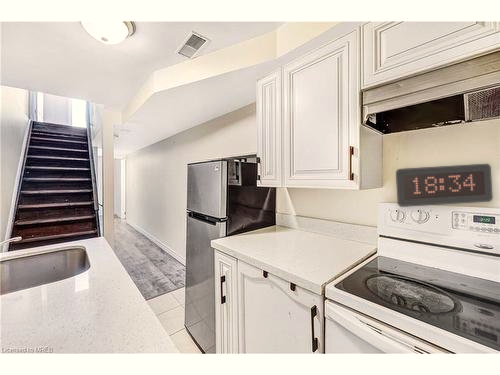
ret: {"hour": 18, "minute": 34}
